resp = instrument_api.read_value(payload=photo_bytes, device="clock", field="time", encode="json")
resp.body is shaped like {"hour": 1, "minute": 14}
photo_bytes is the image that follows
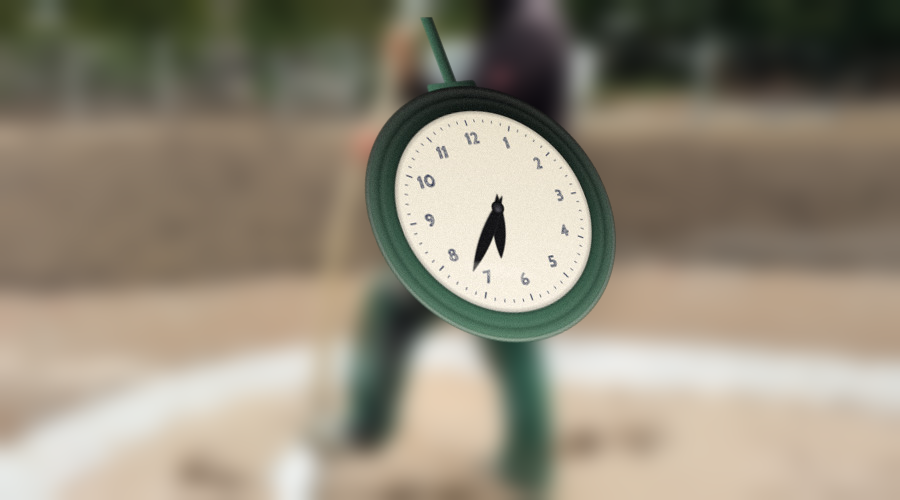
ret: {"hour": 6, "minute": 37}
